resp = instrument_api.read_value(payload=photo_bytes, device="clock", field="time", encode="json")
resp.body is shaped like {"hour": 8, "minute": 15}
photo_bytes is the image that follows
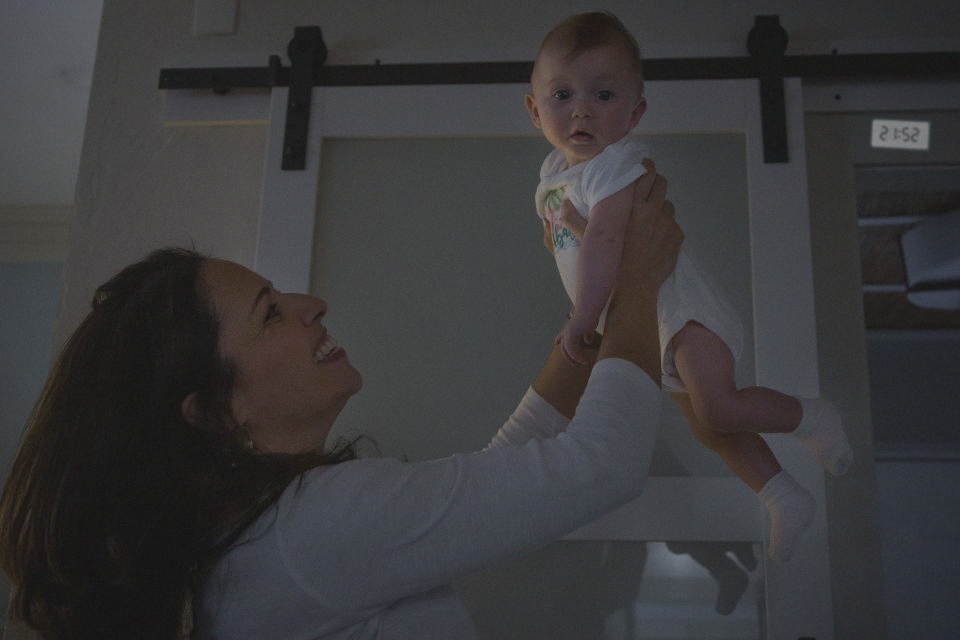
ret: {"hour": 21, "minute": 52}
